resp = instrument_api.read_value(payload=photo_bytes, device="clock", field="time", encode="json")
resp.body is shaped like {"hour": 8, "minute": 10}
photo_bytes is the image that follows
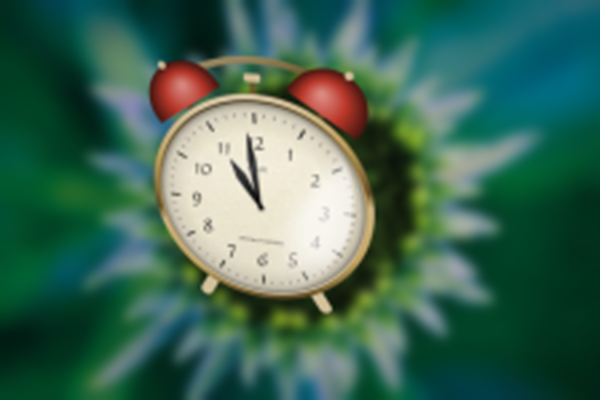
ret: {"hour": 10, "minute": 59}
